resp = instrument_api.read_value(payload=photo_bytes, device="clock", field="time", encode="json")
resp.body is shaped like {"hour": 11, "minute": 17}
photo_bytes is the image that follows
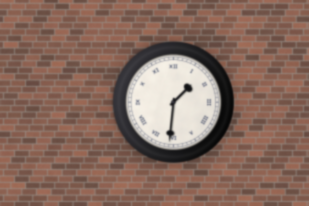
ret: {"hour": 1, "minute": 31}
